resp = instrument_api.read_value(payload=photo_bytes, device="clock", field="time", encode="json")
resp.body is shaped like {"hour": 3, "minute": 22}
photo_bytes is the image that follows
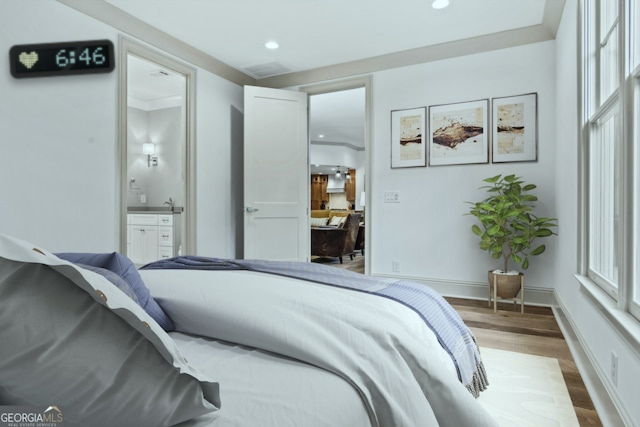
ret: {"hour": 6, "minute": 46}
